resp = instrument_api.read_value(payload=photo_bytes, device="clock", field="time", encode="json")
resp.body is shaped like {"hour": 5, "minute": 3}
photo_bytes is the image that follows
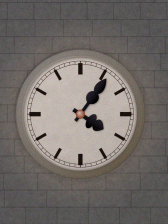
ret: {"hour": 4, "minute": 6}
